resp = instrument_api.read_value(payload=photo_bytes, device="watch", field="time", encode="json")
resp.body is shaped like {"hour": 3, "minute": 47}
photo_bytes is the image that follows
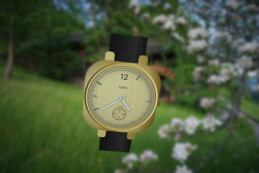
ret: {"hour": 4, "minute": 39}
